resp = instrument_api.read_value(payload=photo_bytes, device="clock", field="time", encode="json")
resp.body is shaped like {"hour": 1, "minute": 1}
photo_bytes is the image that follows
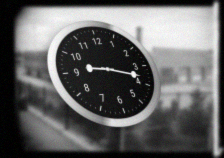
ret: {"hour": 9, "minute": 18}
